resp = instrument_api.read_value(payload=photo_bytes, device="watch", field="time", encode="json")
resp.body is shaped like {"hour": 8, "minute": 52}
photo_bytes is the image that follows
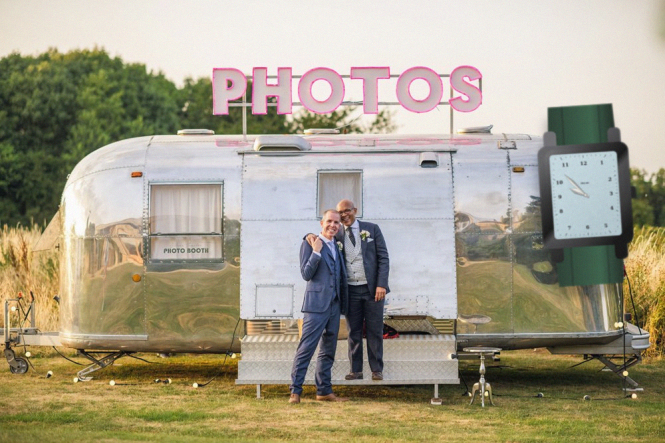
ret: {"hour": 9, "minute": 53}
